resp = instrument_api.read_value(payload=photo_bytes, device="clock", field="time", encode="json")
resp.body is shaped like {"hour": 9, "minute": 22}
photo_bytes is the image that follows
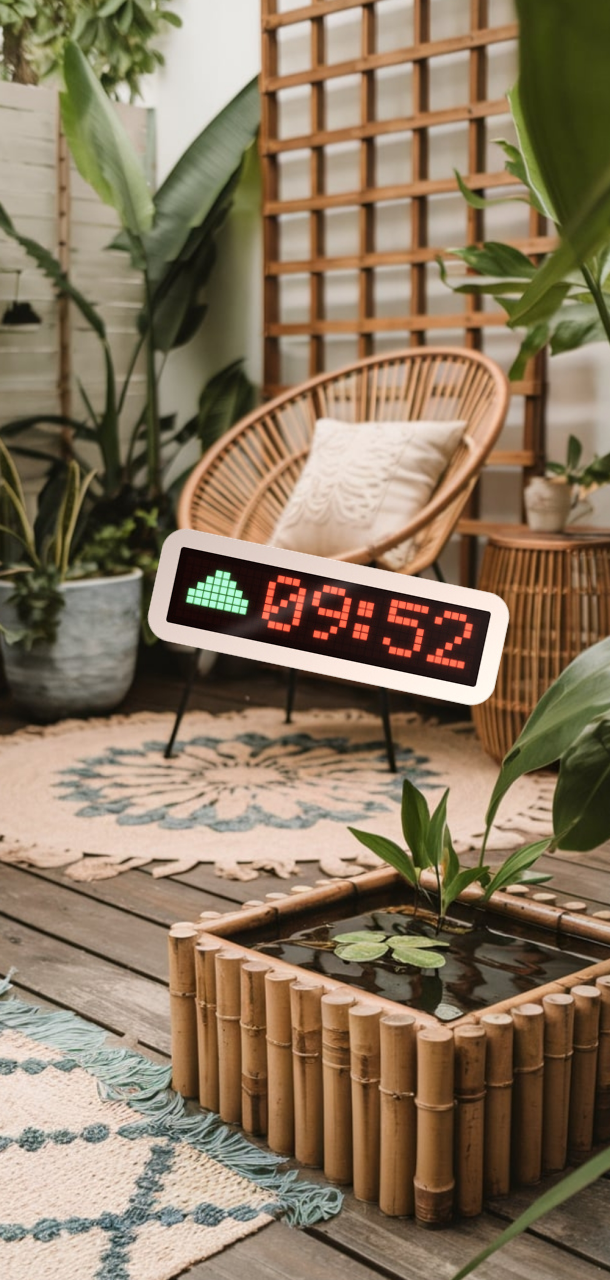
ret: {"hour": 9, "minute": 52}
